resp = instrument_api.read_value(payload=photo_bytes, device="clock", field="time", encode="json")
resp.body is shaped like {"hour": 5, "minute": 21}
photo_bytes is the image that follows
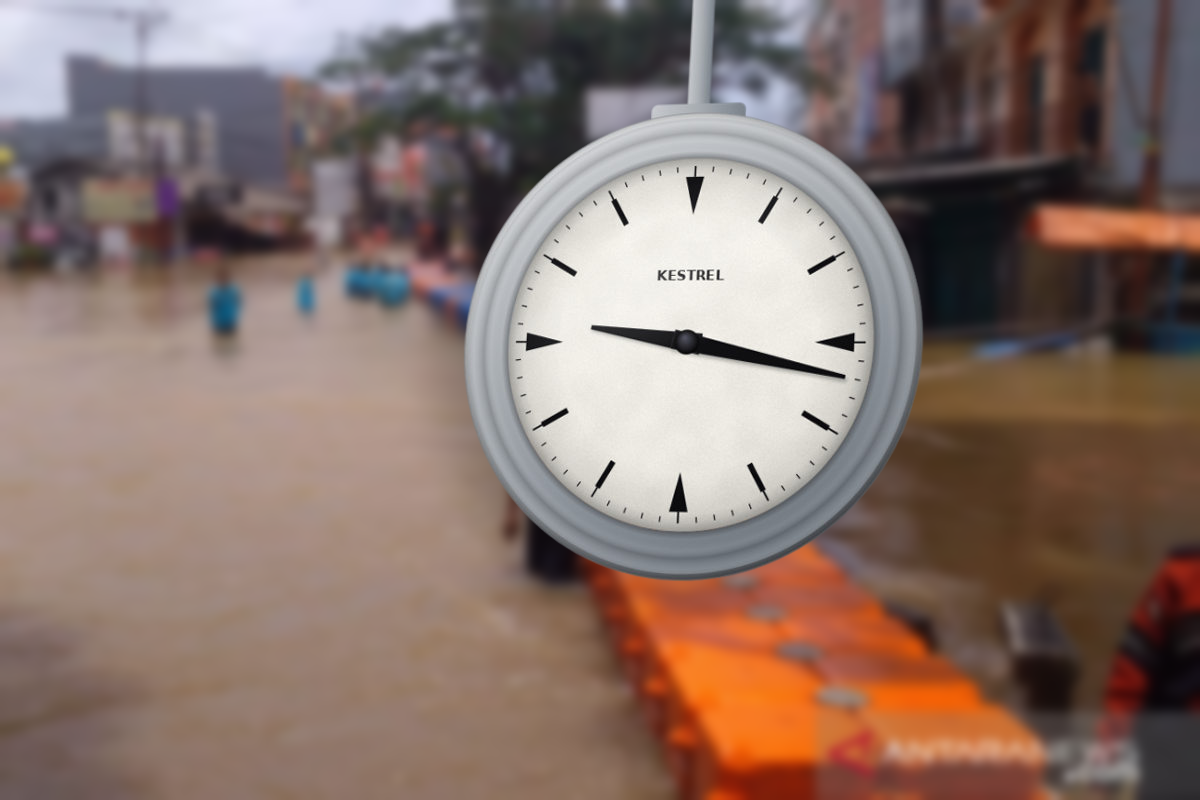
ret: {"hour": 9, "minute": 17}
